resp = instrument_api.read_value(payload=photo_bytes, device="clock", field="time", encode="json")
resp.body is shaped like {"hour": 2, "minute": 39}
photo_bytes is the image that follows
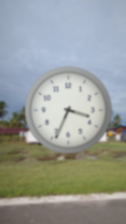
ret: {"hour": 3, "minute": 34}
